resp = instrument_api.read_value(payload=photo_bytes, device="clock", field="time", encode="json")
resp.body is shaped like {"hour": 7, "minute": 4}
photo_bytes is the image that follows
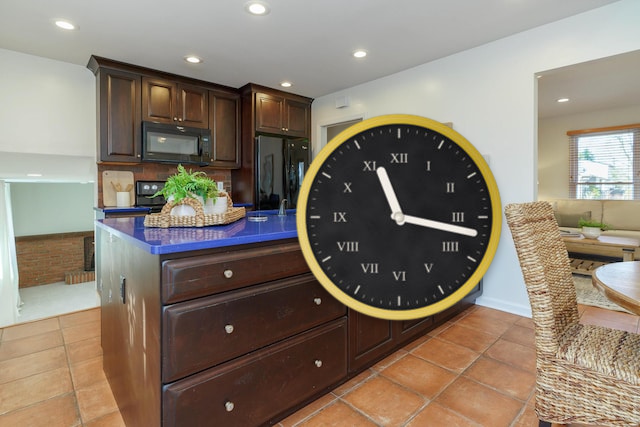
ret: {"hour": 11, "minute": 17}
